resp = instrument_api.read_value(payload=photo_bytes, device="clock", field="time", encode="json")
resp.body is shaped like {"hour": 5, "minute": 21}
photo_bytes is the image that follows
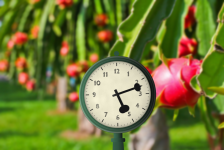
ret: {"hour": 5, "minute": 12}
